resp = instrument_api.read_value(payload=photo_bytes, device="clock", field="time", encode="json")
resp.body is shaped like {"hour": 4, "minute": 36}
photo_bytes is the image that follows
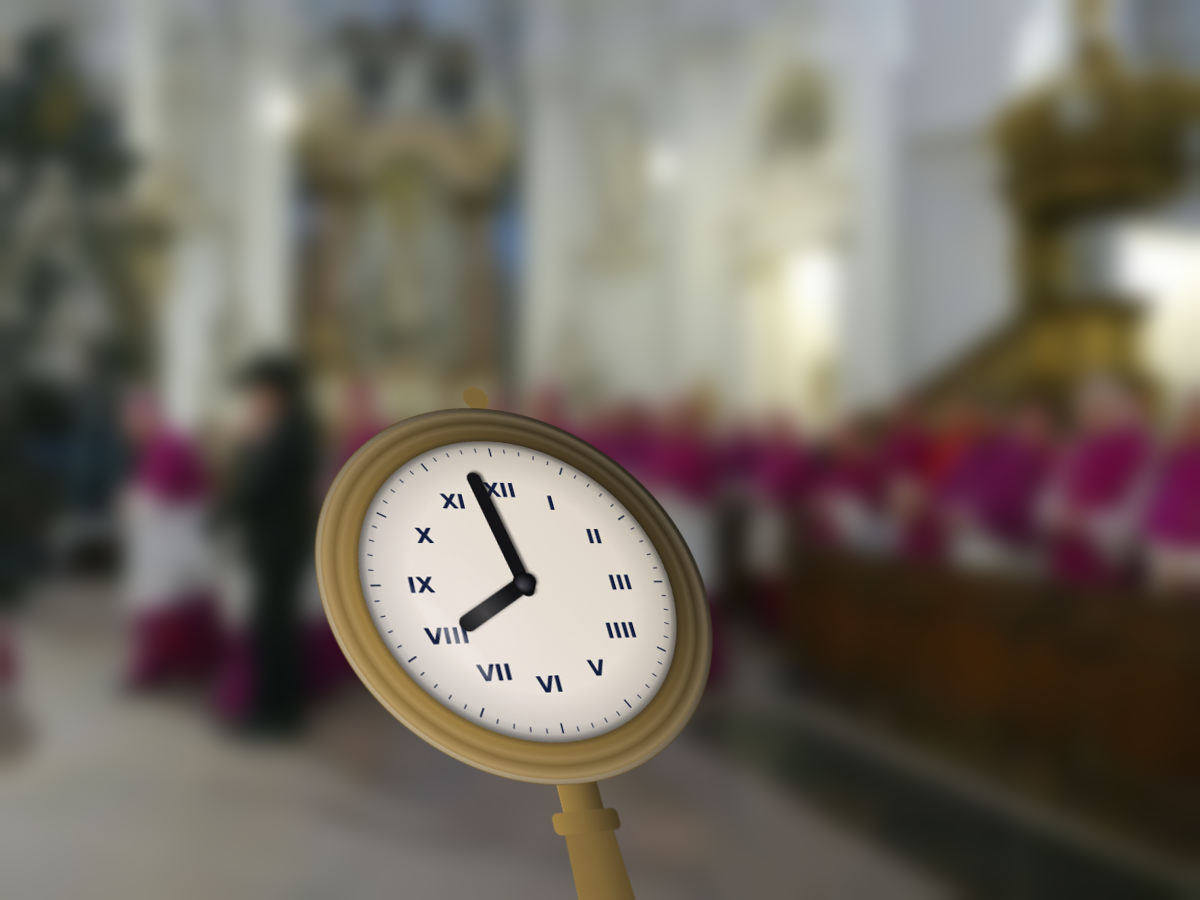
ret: {"hour": 7, "minute": 58}
